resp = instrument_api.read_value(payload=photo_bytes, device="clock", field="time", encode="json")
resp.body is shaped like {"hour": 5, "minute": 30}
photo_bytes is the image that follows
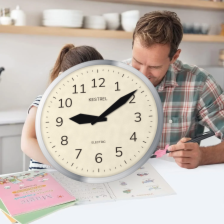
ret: {"hour": 9, "minute": 9}
